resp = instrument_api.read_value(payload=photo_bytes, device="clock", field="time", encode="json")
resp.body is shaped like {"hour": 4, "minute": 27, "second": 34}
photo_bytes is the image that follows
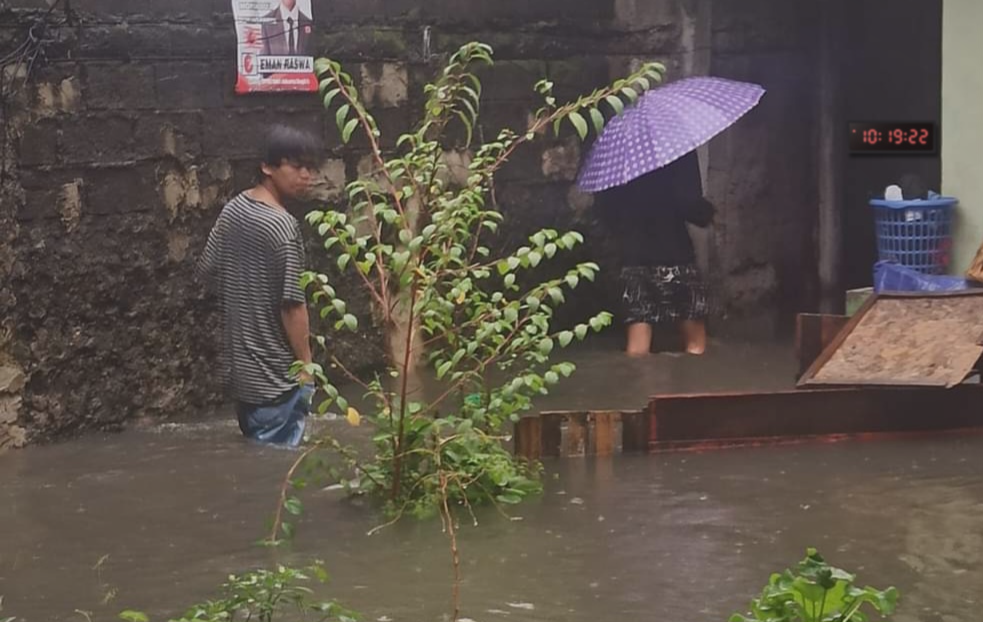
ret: {"hour": 10, "minute": 19, "second": 22}
